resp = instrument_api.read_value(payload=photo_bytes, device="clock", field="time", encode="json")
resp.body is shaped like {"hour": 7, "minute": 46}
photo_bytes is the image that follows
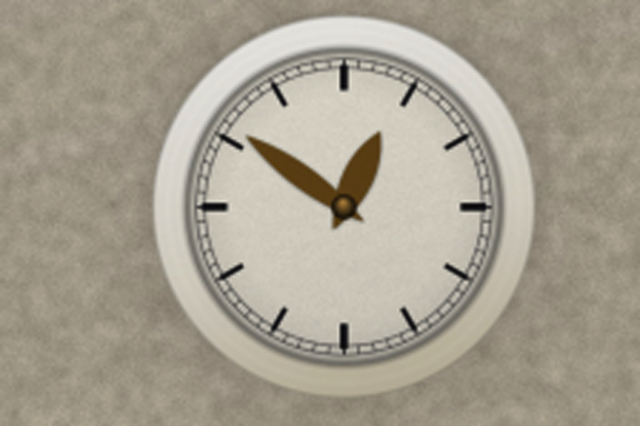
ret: {"hour": 12, "minute": 51}
